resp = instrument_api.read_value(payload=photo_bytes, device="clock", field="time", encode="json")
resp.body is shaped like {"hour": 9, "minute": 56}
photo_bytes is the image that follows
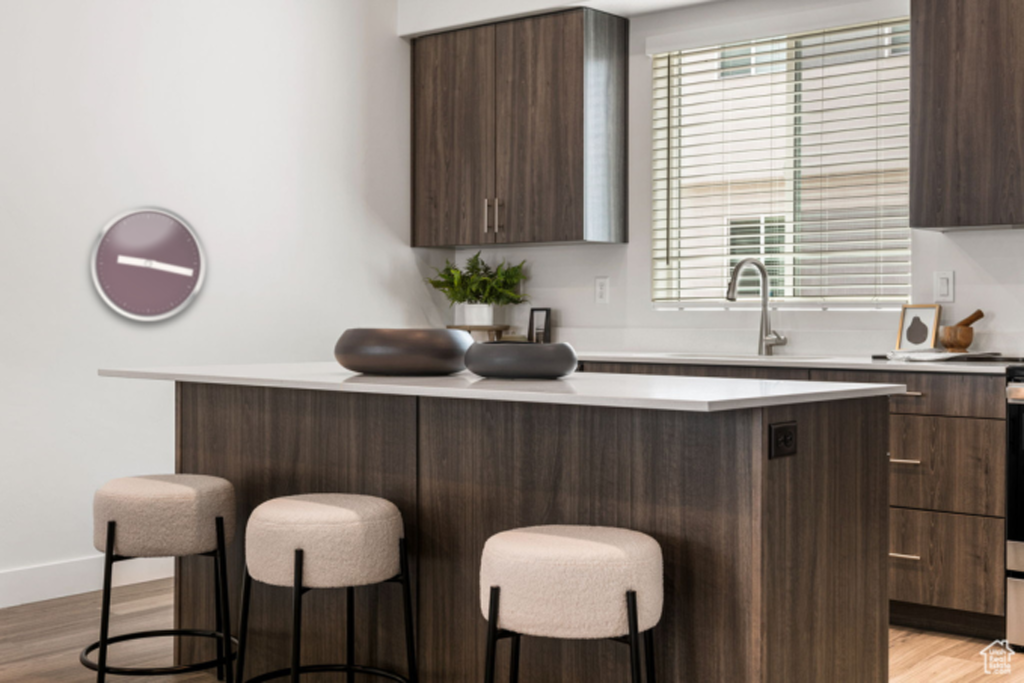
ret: {"hour": 9, "minute": 17}
